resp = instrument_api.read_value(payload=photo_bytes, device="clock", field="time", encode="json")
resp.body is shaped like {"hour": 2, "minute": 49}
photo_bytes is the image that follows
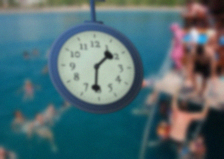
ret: {"hour": 1, "minute": 31}
